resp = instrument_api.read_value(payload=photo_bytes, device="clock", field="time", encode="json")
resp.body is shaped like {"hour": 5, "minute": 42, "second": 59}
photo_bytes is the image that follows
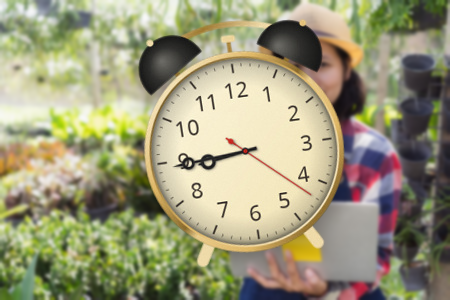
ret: {"hour": 8, "minute": 44, "second": 22}
